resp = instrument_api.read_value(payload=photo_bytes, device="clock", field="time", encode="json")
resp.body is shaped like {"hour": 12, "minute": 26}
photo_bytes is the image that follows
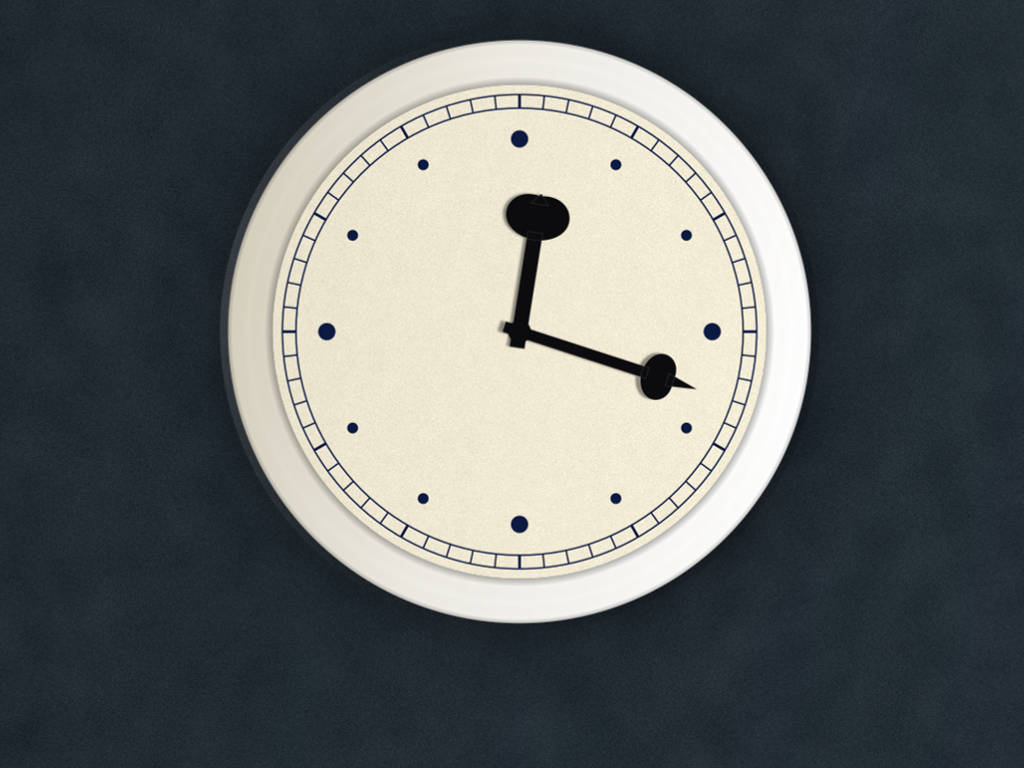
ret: {"hour": 12, "minute": 18}
